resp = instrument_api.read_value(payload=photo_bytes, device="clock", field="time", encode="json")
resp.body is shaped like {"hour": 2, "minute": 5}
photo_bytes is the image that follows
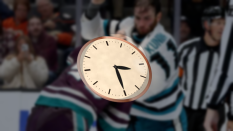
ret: {"hour": 3, "minute": 30}
